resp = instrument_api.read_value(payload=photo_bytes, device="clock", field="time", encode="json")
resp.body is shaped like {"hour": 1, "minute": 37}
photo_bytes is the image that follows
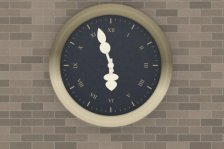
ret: {"hour": 5, "minute": 57}
